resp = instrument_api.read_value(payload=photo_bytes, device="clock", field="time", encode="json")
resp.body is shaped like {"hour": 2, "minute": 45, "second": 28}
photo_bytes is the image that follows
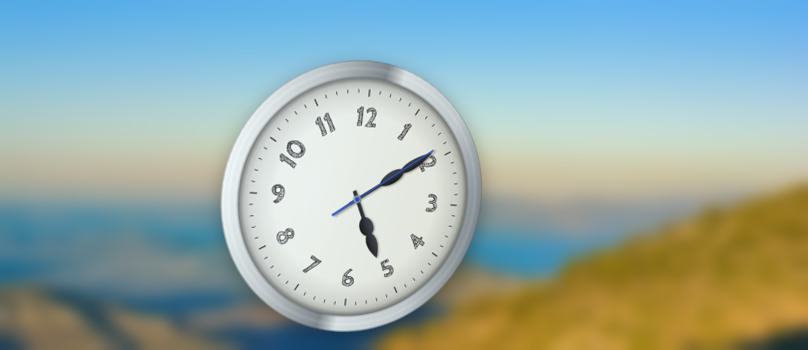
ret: {"hour": 5, "minute": 9, "second": 9}
